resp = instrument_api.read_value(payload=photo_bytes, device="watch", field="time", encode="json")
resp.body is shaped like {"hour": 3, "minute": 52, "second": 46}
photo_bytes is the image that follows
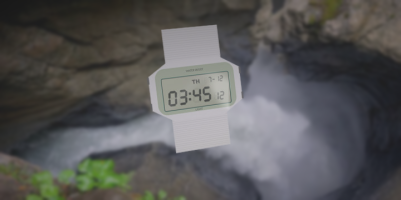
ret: {"hour": 3, "minute": 45, "second": 12}
